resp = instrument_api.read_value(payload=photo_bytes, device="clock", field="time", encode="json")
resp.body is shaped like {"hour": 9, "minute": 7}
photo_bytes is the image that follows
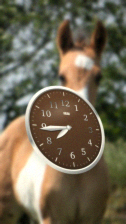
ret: {"hour": 7, "minute": 44}
